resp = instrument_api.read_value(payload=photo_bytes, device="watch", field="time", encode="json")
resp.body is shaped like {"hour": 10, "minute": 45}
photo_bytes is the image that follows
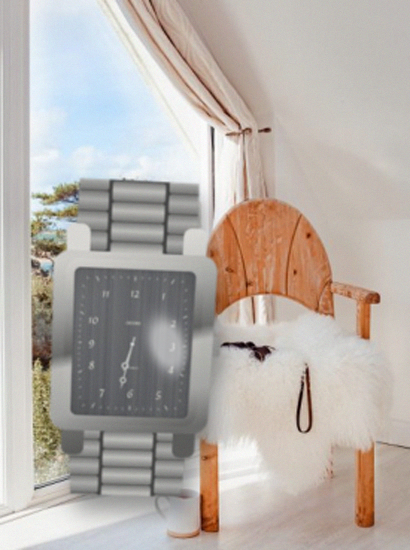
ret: {"hour": 6, "minute": 32}
